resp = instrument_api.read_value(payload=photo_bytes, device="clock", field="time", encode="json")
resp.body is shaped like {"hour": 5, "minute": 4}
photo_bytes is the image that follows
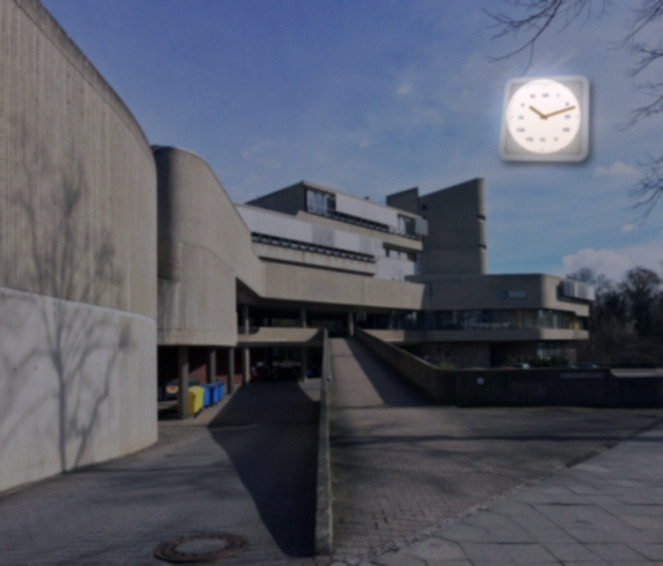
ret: {"hour": 10, "minute": 12}
